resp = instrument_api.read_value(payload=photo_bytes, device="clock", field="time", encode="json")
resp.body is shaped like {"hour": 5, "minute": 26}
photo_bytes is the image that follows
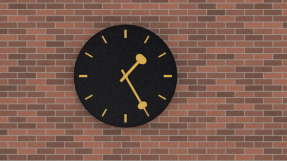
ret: {"hour": 1, "minute": 25}
